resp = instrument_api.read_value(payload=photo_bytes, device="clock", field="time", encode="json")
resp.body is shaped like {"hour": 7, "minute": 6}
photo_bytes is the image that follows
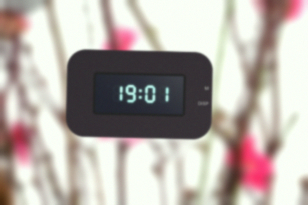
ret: {"hour": 19, "minute": 1}
